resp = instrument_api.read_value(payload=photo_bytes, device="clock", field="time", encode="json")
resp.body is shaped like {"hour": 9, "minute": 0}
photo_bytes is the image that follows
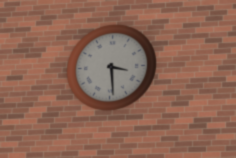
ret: {"hour": 3, "minute": 29}
